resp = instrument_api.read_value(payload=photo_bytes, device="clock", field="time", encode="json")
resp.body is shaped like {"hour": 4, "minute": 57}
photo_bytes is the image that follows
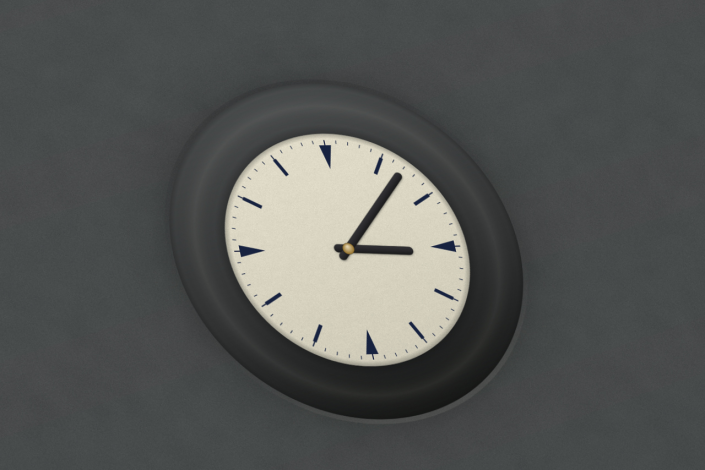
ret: {"hour": 3, "minute": 7}
